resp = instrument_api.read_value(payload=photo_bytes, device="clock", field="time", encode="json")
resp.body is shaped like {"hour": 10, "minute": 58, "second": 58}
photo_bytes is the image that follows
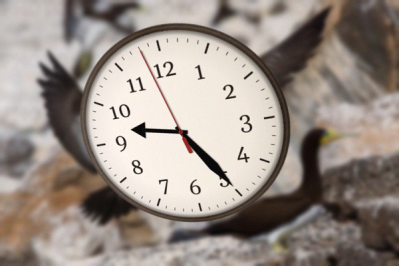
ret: {"hour": 9, "minute": 24, "second": 58}
